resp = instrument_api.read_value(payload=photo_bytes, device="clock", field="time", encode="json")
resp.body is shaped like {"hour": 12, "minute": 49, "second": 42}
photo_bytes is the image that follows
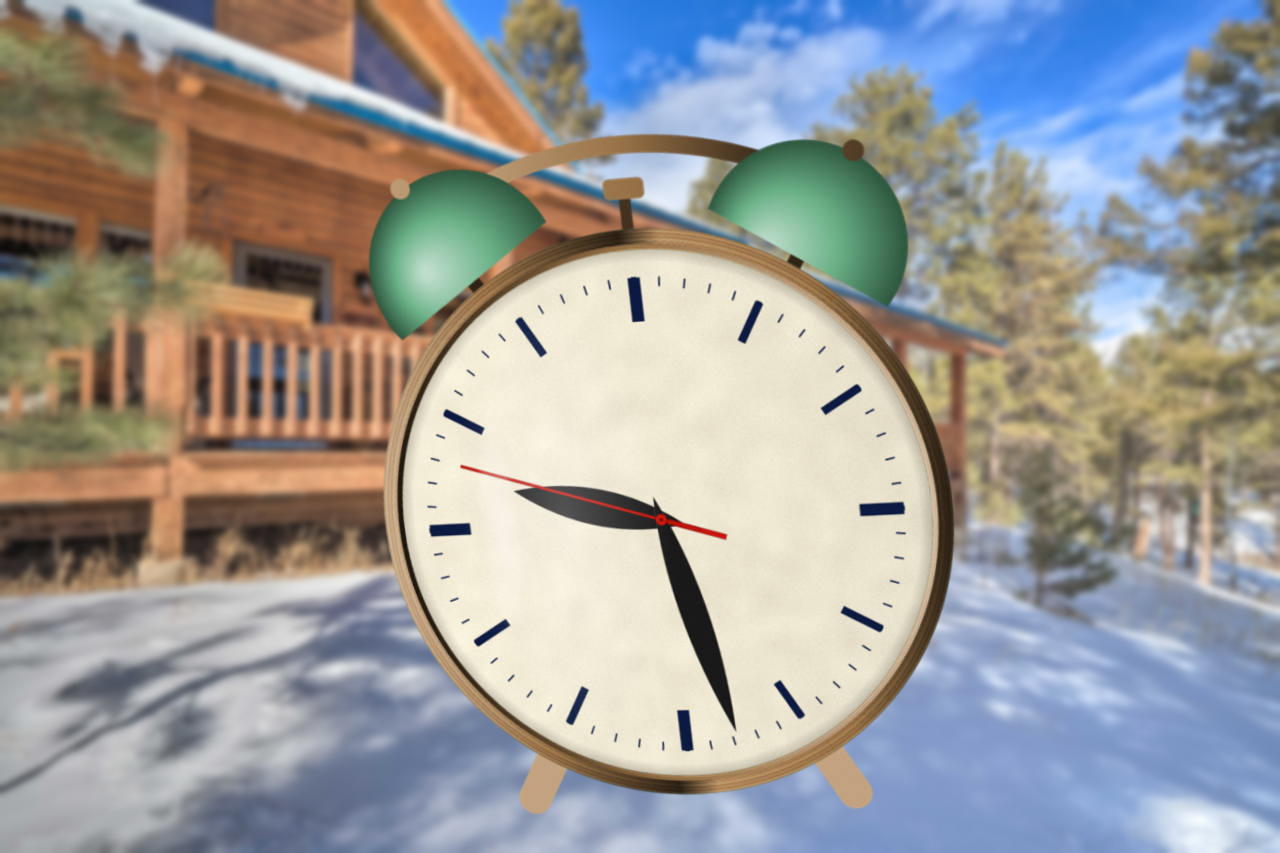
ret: {"hour": 9, "minute": 27, "second": 48}
